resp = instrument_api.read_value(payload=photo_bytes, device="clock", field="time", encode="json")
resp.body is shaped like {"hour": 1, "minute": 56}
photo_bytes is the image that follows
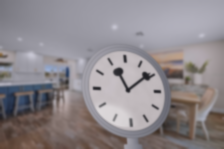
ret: {"hour": 11, "minute": 9}
